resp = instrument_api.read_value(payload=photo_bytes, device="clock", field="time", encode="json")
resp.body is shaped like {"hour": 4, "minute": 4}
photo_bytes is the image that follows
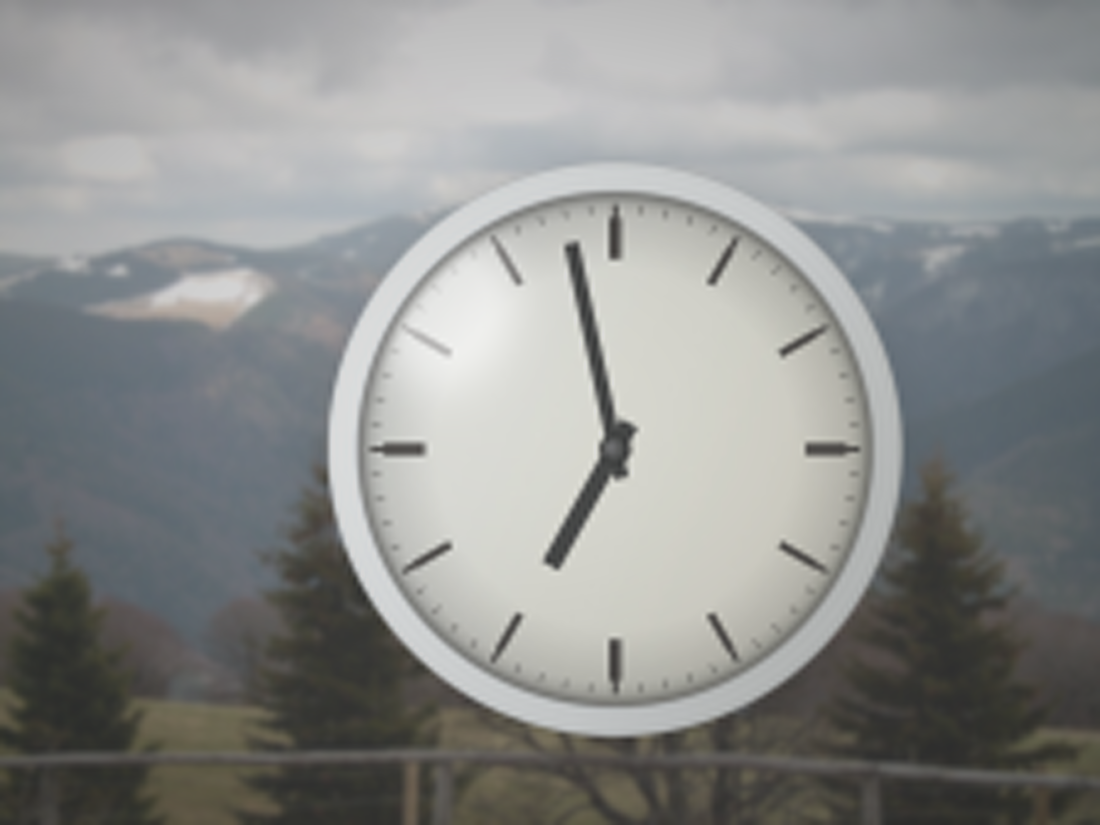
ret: {"hour": 6, "minute": 58}
